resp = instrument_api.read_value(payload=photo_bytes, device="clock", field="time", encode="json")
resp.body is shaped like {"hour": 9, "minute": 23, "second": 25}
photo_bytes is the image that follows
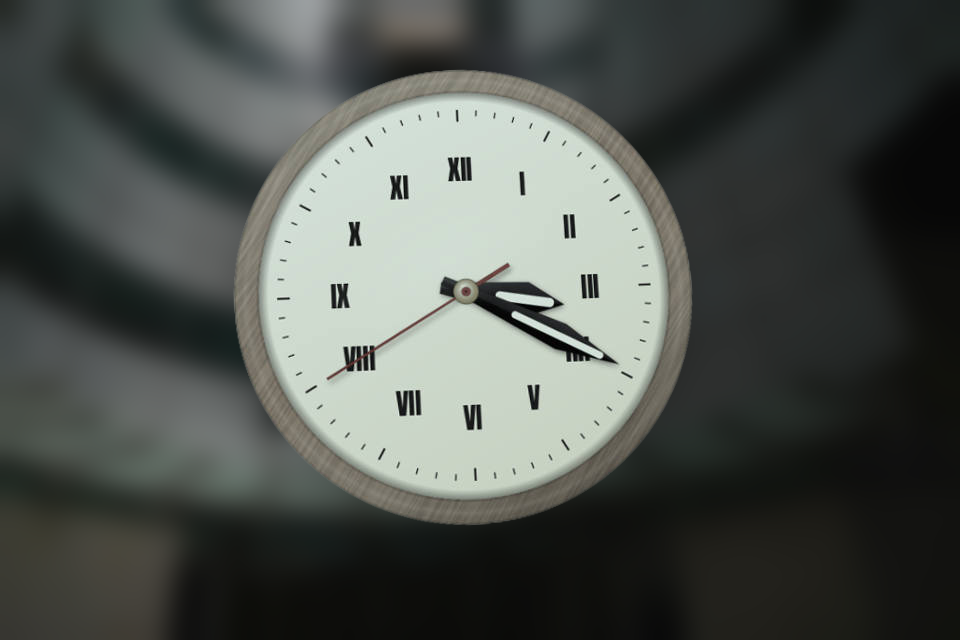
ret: {"hour": 3, "minute": 19, "second": 40}
